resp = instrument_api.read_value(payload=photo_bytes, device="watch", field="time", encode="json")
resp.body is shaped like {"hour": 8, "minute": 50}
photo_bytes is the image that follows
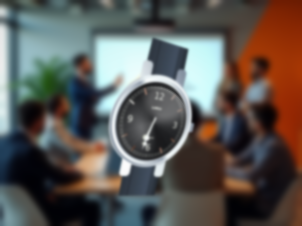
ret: {"hour": 6, "minute": 32}
